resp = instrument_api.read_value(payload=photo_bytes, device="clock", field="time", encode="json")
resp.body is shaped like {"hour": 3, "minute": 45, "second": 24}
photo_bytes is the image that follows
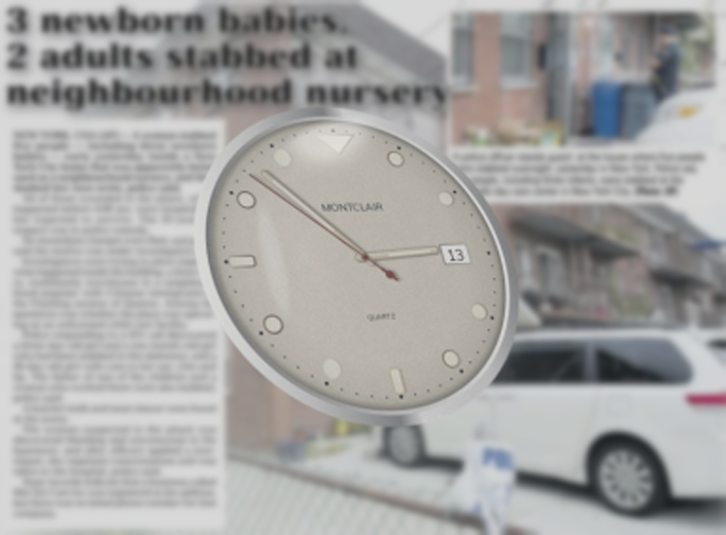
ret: {"hour": 2, "minute": 52, "second": 52}
